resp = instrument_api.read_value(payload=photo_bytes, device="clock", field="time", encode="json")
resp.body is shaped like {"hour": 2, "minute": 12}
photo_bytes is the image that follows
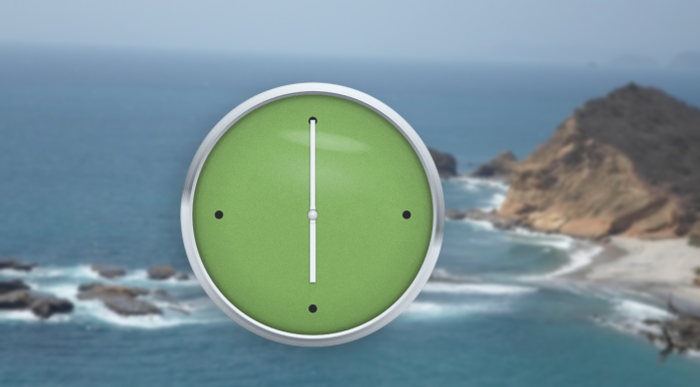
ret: {"hour": 6, "minute": 0}
